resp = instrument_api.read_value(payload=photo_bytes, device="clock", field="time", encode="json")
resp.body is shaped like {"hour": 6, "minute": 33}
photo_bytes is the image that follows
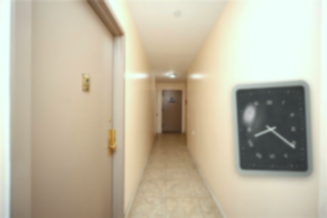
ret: {"hour": 8, "minute": 21}
